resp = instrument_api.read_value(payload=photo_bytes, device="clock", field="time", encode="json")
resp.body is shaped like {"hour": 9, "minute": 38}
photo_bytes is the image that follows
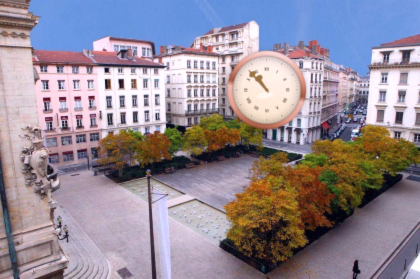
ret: {"hour": 10, "minute": 53}
